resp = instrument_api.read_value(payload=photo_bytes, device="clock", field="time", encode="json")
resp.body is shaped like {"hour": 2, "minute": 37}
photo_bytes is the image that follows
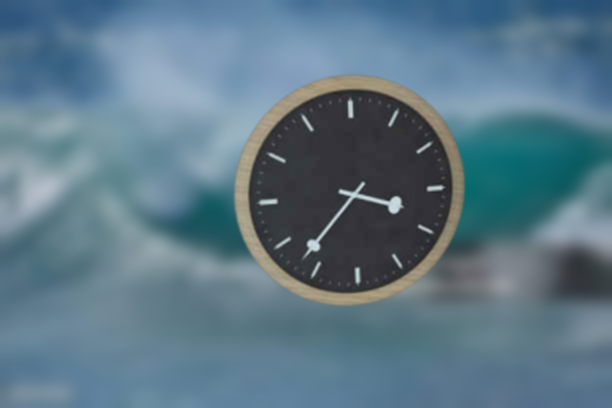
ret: {"hour": 3, "minute": 37}
